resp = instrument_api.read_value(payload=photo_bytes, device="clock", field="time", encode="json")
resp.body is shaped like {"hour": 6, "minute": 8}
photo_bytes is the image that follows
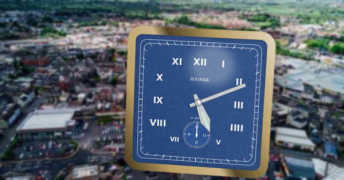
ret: {"hour": 5, "minute": 11}
